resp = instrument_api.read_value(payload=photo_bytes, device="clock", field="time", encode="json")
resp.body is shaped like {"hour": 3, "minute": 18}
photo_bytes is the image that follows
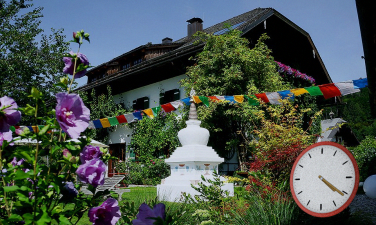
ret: {"hour": 4, "minute": 21}
